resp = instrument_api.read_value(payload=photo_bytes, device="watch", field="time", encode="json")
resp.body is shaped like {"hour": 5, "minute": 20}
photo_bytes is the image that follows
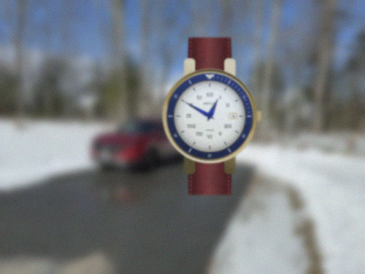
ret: {"hour": 12, "minute": 50}
